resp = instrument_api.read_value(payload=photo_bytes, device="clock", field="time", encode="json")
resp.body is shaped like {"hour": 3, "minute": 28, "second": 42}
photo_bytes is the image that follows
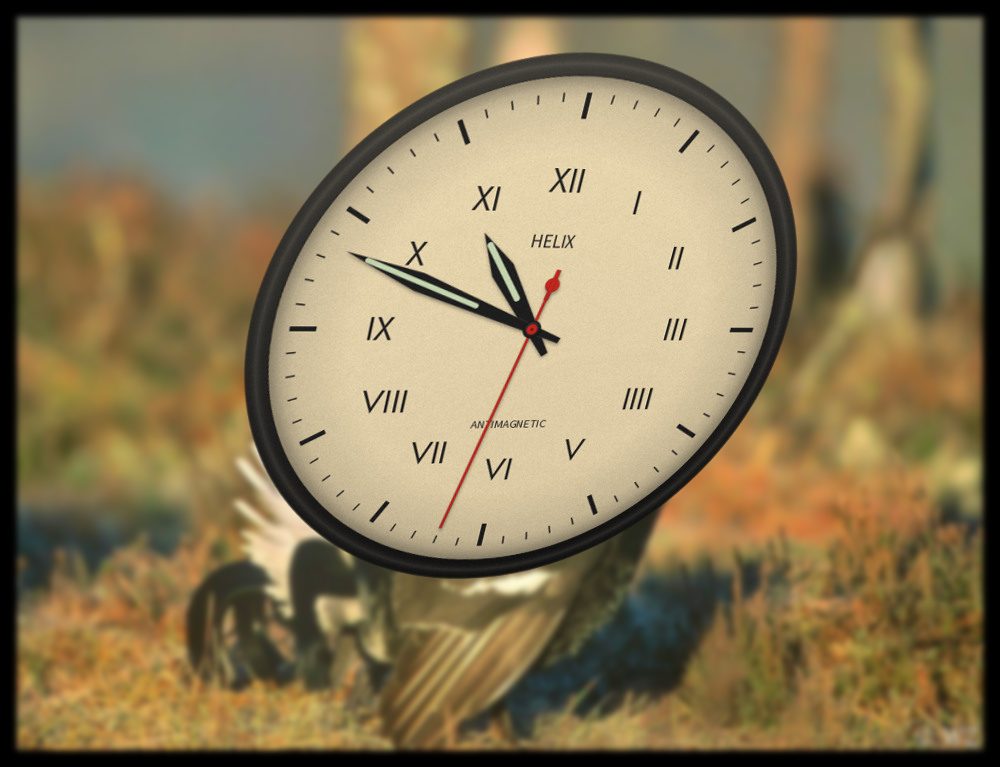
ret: {"hour": 10, "minute": 48, "second": 32}
